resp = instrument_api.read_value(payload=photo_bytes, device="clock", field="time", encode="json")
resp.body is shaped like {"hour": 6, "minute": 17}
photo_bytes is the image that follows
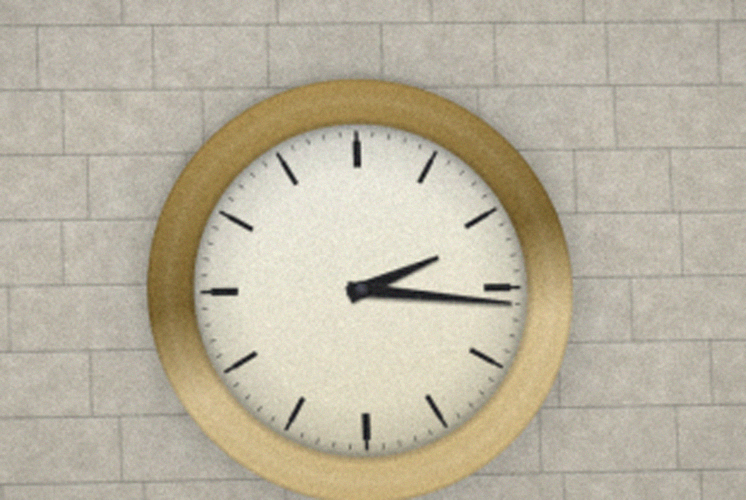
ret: {"hour": 2, "minute": 16}
